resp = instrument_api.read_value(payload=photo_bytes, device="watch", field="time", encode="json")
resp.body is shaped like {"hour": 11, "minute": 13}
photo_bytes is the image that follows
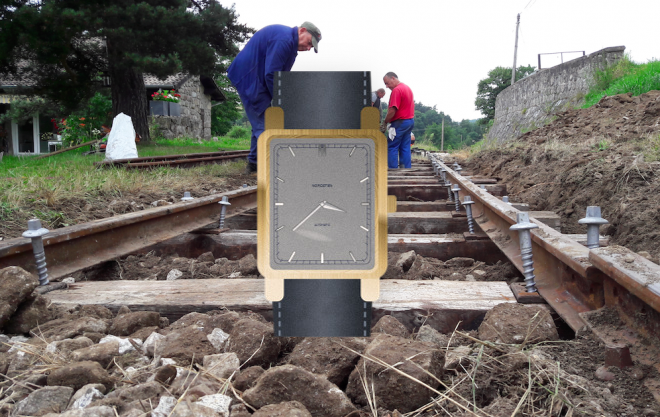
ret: {"hour": 3, "minute": 38}
